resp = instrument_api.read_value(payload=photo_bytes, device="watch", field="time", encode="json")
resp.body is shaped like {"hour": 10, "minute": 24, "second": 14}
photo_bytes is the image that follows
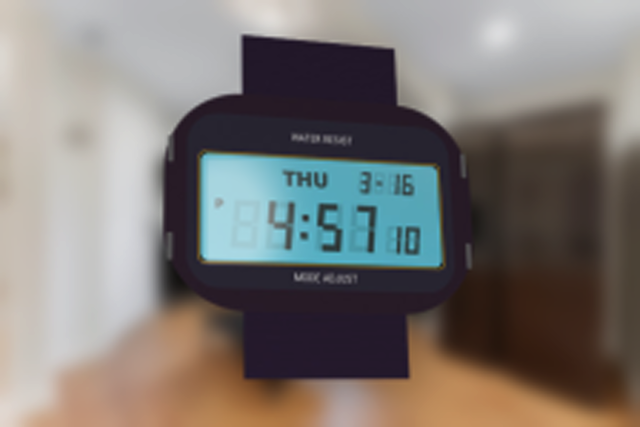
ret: {"hour": 4, "minute": 57, "second": 10}
